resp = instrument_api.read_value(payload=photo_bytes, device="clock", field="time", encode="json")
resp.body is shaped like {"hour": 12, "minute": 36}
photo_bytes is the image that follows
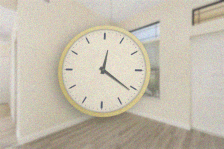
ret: {"hour": 12, "minute": 21}
